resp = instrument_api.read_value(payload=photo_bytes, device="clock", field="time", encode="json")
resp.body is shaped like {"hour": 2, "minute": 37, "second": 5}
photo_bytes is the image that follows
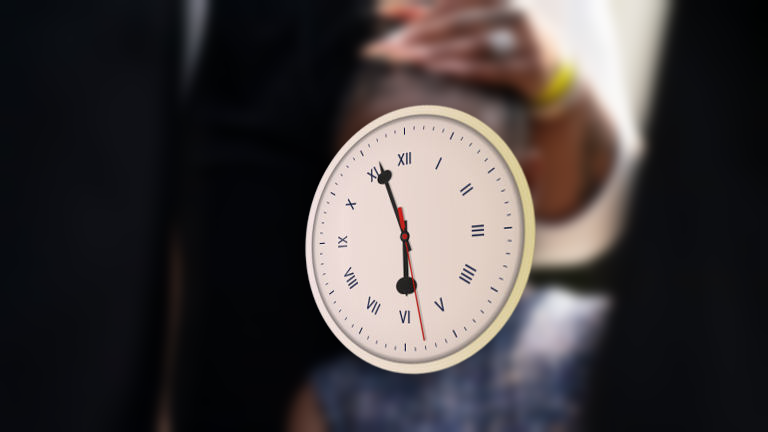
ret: {"hour": 5, "minute": 56, "second": 28}
